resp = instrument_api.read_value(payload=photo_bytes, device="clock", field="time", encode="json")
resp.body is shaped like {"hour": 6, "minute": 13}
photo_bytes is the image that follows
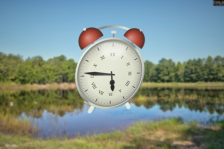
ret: {"hour": 5, "minute": 46}
